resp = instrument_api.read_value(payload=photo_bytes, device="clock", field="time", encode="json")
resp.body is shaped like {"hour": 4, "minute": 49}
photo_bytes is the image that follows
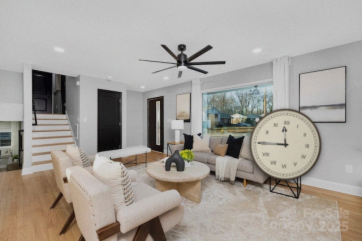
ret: {"hour": 11, "minute": 45}
